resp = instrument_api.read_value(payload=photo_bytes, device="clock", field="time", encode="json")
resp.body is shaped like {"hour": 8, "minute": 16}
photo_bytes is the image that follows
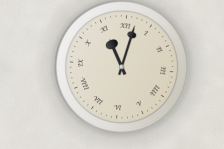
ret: {"hour": 11, "minute": 2}
